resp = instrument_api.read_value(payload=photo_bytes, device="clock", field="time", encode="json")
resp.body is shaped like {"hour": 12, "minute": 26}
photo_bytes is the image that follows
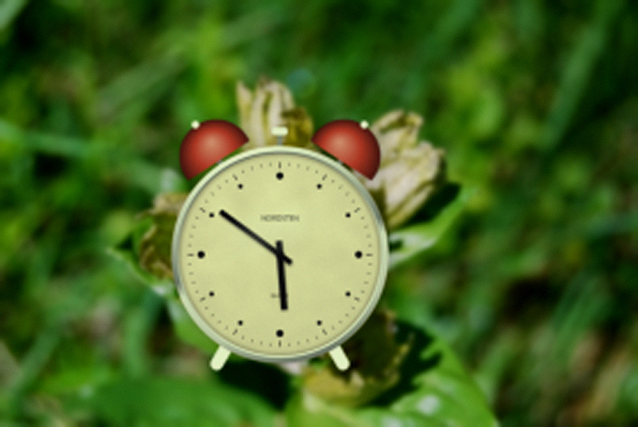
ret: {"hour": 5, "minute": 51}
